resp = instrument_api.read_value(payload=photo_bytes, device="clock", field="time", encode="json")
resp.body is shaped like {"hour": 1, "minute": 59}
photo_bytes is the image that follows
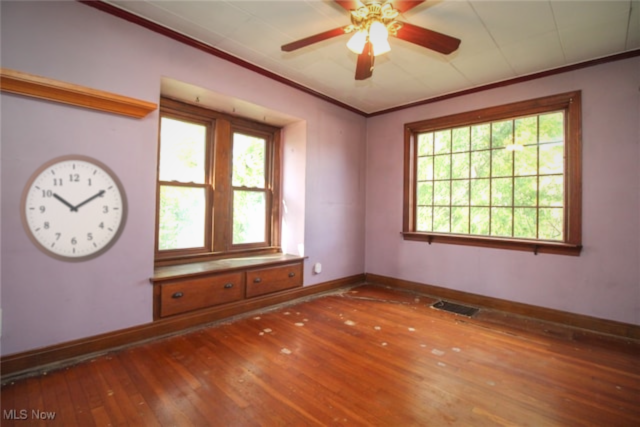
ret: {"hour": 10, "minute": 10}
